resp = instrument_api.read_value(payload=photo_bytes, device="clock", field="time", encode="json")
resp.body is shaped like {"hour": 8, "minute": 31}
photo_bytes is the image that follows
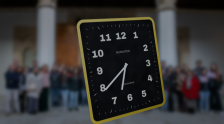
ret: {"hour": 6, "minute": 39}
